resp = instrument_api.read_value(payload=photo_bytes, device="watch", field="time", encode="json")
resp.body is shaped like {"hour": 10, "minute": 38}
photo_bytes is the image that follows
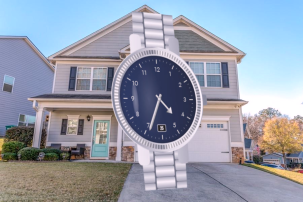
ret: {"hour": 4, "minute": 34}
